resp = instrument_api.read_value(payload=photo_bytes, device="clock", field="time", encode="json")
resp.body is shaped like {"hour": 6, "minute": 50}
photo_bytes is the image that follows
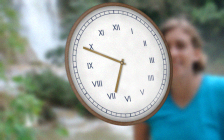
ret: {"hour": 6, "minute": 49}
